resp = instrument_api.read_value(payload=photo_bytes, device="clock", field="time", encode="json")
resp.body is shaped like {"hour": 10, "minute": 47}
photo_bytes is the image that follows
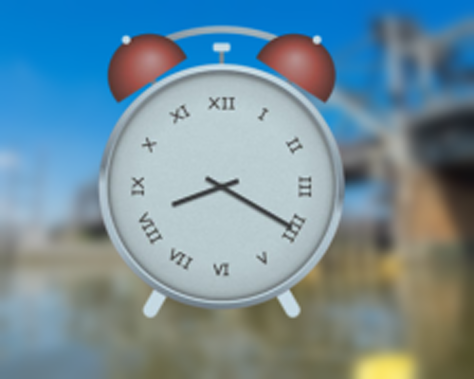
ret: {"hour": 8, "minute": 20}
